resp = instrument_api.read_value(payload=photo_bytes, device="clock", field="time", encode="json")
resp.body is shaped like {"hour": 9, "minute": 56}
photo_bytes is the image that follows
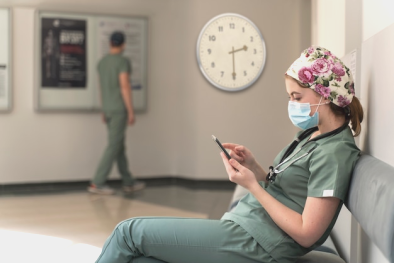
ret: {"hour": 2, "minute": 30}
